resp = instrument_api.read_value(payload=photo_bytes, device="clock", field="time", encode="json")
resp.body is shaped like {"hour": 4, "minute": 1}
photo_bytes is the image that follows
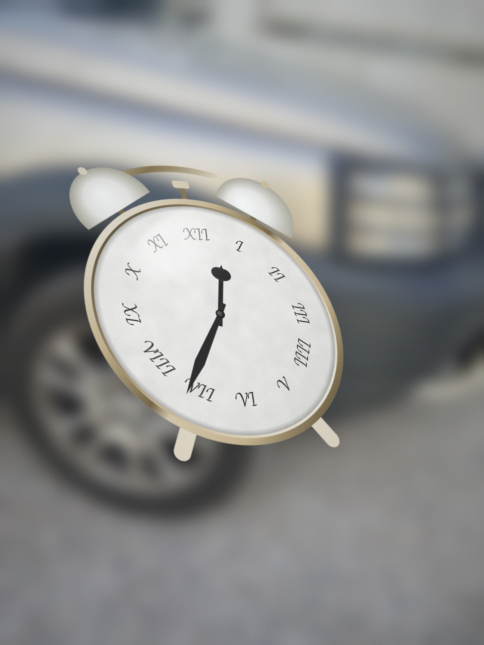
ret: {"hour": 12, "minute": 36}
